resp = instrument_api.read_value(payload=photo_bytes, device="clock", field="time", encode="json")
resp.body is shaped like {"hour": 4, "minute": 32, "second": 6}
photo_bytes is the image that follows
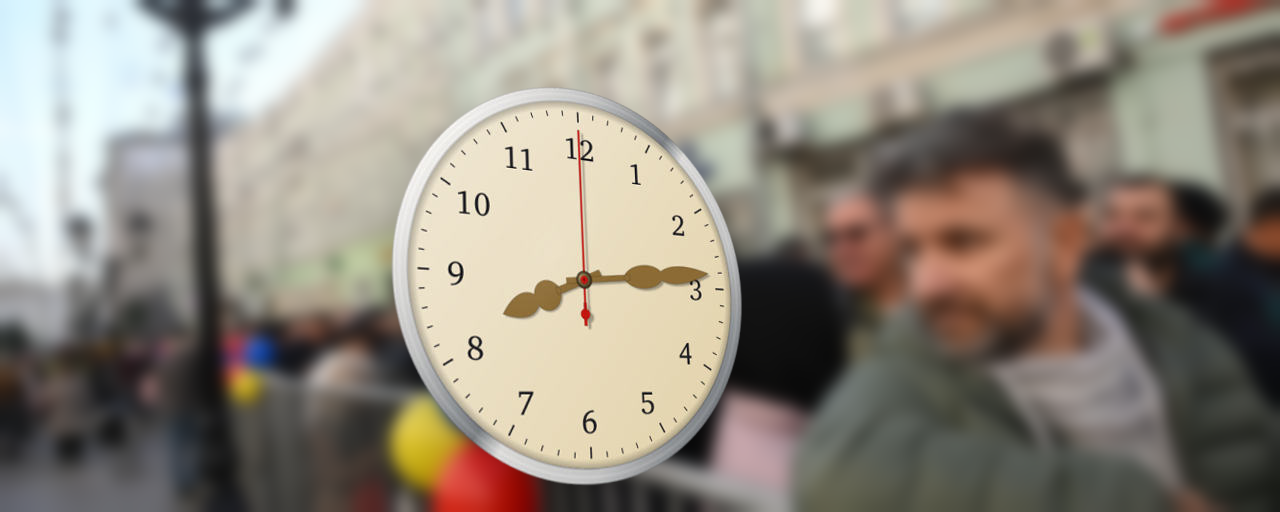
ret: {"hour": 8, "minute": 14, "second": 0}
